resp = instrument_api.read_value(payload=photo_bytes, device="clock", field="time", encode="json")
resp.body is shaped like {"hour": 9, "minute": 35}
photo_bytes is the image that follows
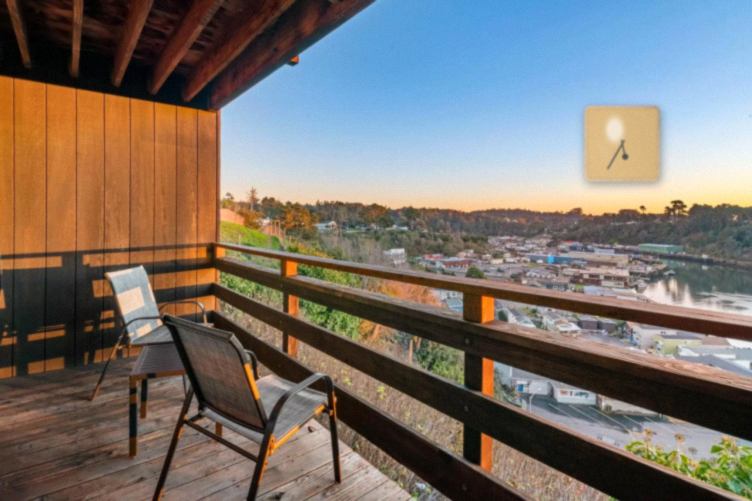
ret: {"hour": 5, "minute": 35}
